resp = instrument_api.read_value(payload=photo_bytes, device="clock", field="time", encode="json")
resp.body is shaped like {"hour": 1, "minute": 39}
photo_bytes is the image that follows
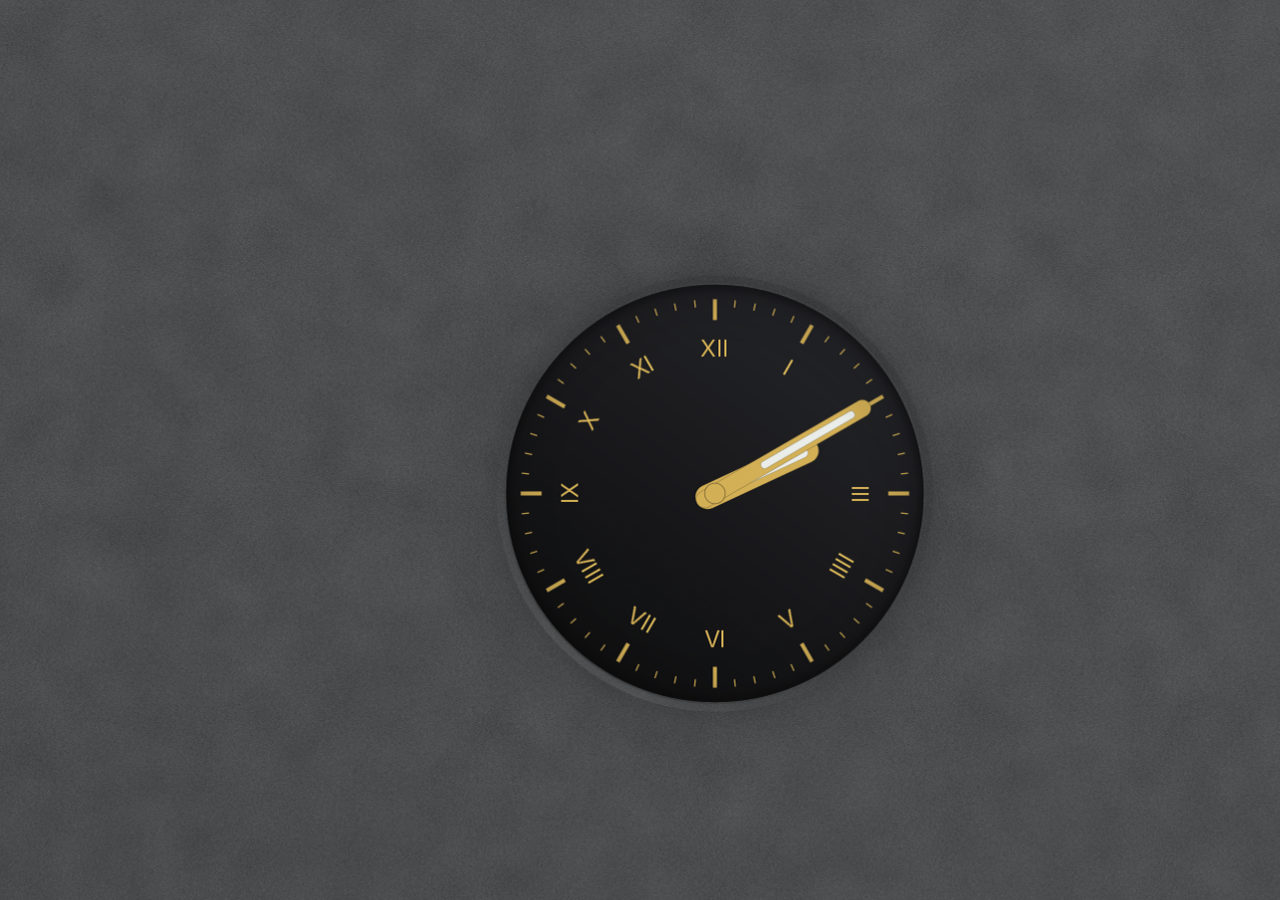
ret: {"hour": 2, "minute": 10}
